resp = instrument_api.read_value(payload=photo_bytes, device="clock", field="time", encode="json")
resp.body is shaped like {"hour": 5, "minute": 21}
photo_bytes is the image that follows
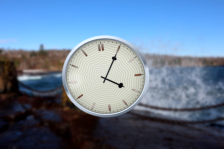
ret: {"hour": 4, "minute": 5}
